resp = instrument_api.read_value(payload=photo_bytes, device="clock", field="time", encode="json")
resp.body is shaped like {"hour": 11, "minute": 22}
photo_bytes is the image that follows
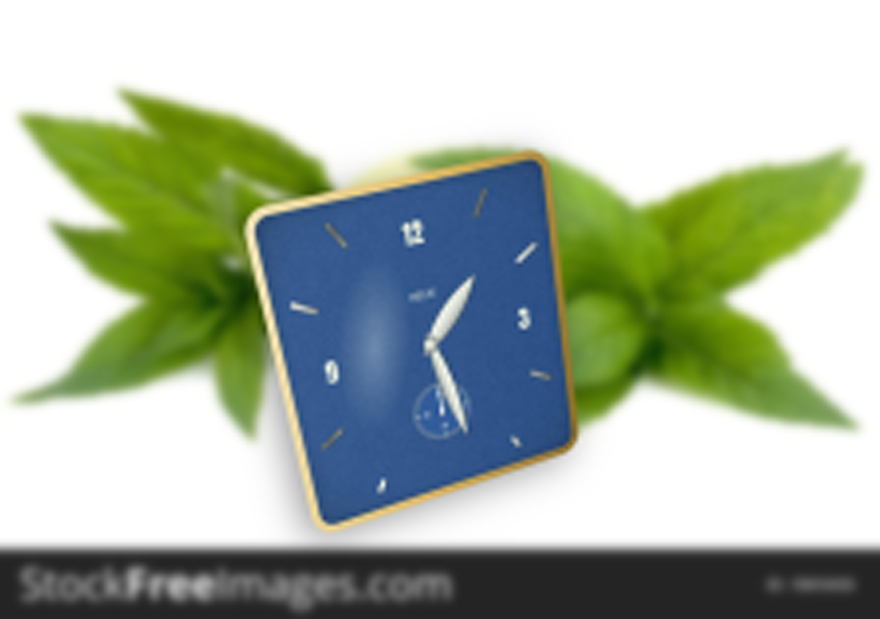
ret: {"hour": 1, "minute": 28}
